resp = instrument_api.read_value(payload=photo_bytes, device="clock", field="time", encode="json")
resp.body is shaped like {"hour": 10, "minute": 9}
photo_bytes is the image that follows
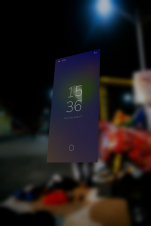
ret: {"hour": 15, "minute": 36}
